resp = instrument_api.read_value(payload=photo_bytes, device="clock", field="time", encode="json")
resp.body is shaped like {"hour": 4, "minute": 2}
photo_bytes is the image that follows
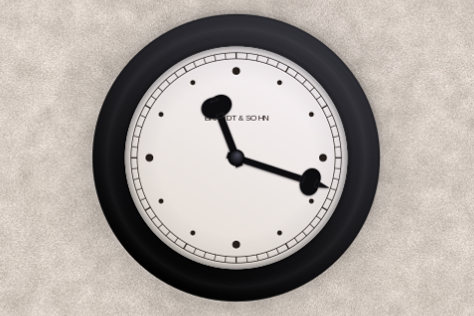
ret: {"hour": 11, "minute": 18}
